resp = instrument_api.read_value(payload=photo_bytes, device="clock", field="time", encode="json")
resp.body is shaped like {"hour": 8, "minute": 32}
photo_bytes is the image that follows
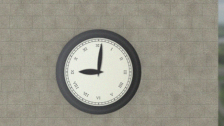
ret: {"hour": 9, "minute": 1}
